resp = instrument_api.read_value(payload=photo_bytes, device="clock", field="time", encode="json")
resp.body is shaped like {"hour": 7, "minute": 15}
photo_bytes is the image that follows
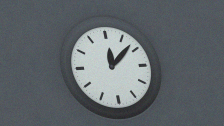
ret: {"hour": 12, "minute": 8}
